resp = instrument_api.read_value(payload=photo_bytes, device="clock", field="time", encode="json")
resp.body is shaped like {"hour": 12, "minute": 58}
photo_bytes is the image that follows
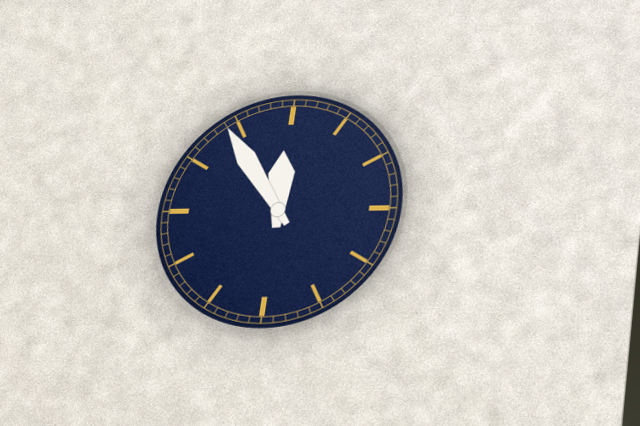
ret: {"hour": 11, "minute": 54}
